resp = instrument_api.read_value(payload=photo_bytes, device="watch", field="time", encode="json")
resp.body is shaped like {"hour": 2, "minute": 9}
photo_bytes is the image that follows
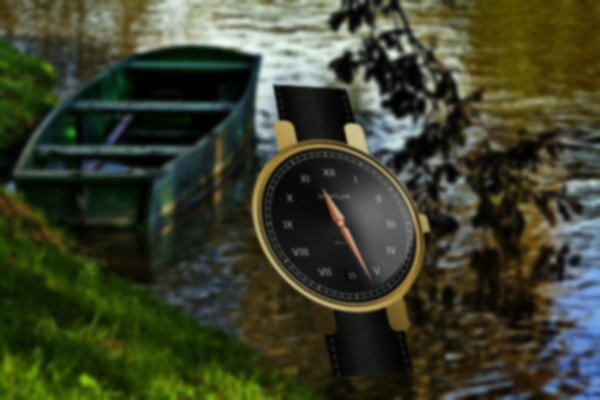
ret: {"hour": 11, "minute": 27}
